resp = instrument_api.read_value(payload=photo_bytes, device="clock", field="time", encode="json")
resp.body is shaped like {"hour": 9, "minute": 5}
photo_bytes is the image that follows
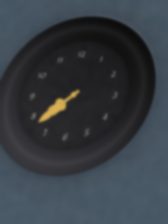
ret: {"hour": 7, "minute": 38}
